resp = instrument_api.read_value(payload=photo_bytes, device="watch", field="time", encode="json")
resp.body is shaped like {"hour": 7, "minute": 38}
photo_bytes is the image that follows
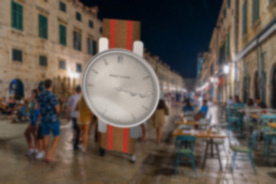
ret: {"hour": 3, "minute": 16}
